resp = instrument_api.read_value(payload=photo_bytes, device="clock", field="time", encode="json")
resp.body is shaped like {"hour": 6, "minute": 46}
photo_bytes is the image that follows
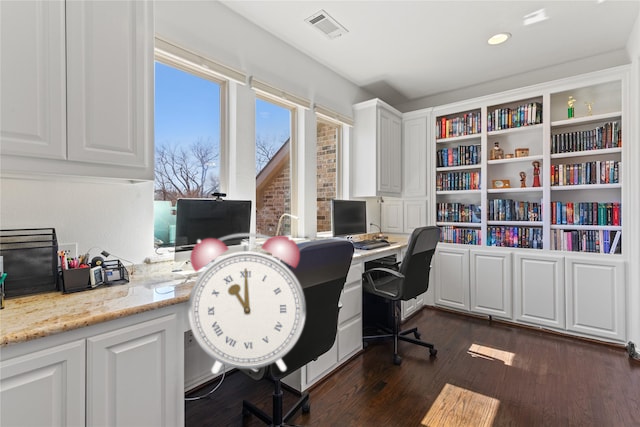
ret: {"hour": 11, "minute": 0}
